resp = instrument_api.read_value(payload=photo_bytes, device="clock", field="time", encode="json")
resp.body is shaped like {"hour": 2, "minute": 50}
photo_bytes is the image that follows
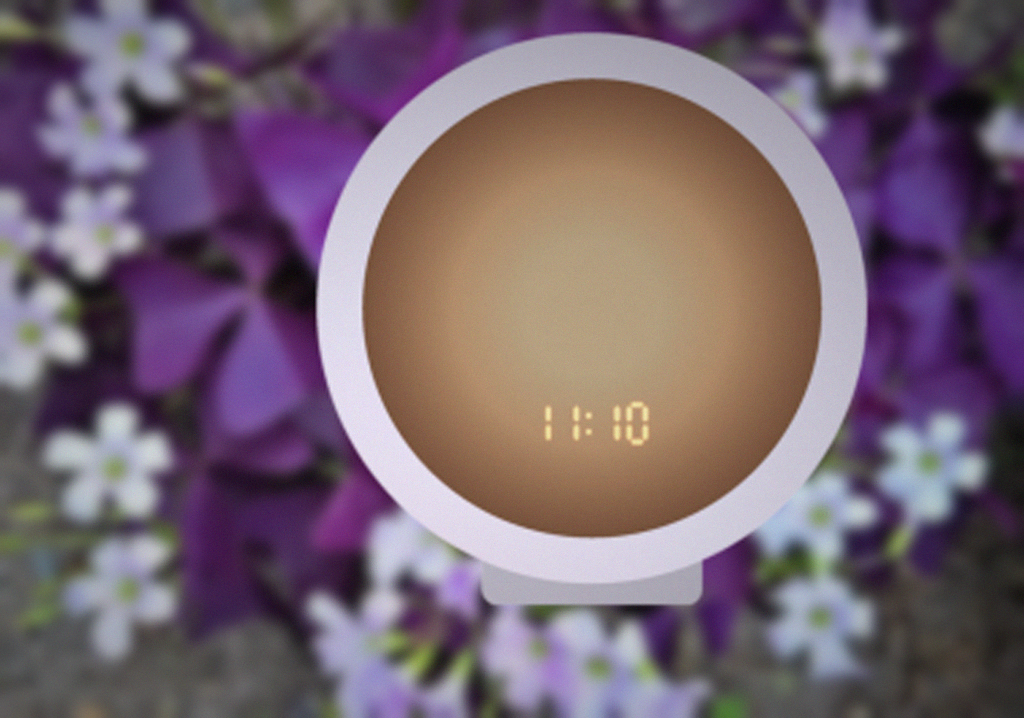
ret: {"hour": 11, "minute": 10}
